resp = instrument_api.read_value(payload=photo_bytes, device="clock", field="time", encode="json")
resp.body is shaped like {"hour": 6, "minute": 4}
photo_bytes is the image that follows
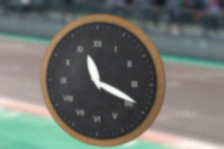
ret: {"hour": 11, "minute": 19}
